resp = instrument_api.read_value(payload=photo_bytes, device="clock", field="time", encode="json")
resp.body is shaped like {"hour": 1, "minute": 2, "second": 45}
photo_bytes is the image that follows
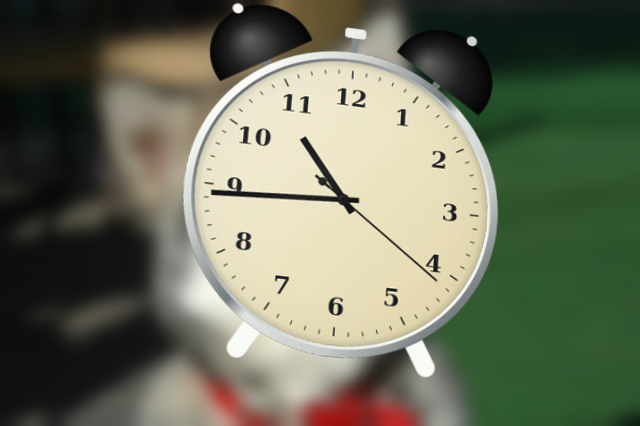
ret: {"hour": 10, "minute": 44, "second": 21}
